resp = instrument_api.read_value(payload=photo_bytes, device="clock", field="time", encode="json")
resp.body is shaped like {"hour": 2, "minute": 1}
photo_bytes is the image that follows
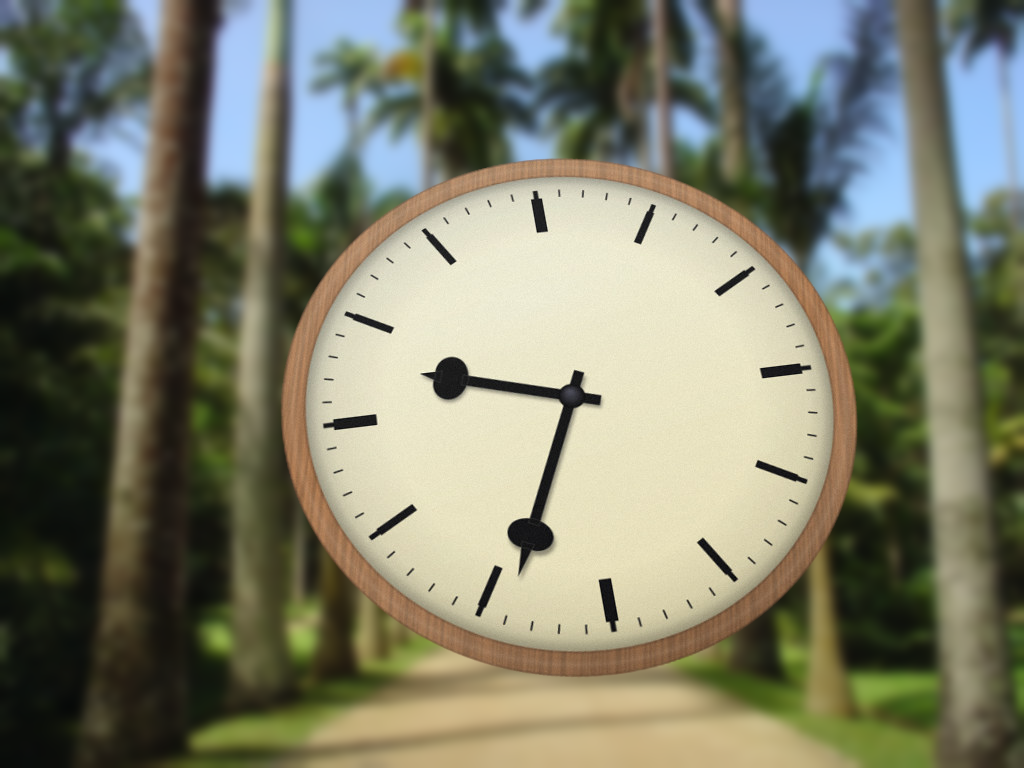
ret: {"hour": 9, "minute": 34}
